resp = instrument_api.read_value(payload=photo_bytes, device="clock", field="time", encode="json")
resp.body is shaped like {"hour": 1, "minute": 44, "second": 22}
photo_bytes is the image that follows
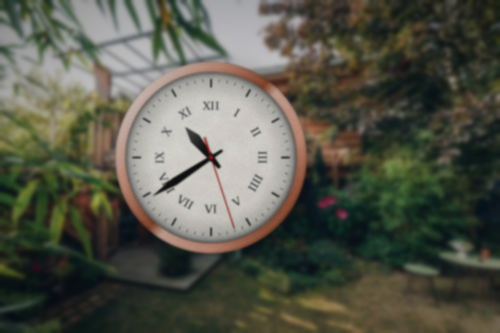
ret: {"hour": 10, "minute": 39, "second": 27}
